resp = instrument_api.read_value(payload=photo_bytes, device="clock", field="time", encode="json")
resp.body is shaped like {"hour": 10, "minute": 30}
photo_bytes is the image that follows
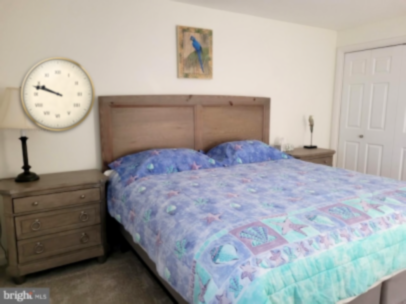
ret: {"hour": 9, "minute": 48}
